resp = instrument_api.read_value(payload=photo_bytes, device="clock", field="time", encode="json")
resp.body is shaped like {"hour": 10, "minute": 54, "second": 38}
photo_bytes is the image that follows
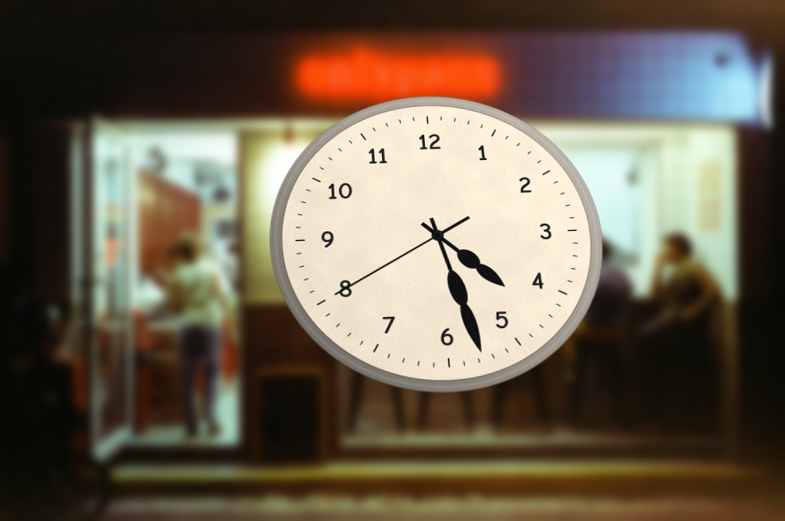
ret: {"hour": 4, "minute": 27, "second": 40}
